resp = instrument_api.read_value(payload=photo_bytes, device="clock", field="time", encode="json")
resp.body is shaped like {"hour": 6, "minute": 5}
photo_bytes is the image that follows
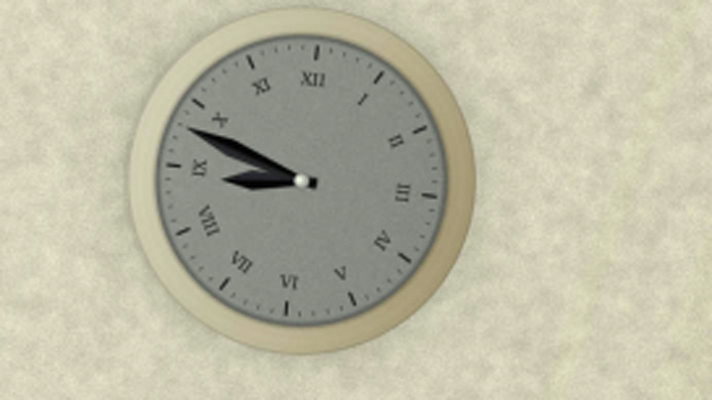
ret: {"hour": 8, "minute": 48}
